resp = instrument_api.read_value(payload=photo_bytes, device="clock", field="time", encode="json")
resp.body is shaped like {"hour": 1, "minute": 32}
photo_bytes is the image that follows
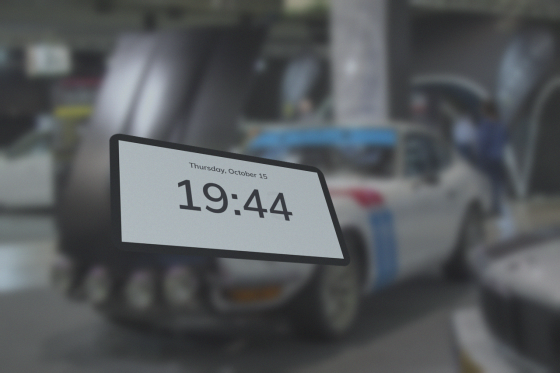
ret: {"hour": 19, "minute": 44}
